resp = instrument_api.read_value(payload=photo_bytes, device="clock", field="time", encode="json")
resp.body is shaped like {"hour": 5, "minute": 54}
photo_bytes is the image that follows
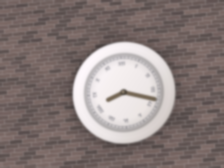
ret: {"hour": 8, "minute": 18}
